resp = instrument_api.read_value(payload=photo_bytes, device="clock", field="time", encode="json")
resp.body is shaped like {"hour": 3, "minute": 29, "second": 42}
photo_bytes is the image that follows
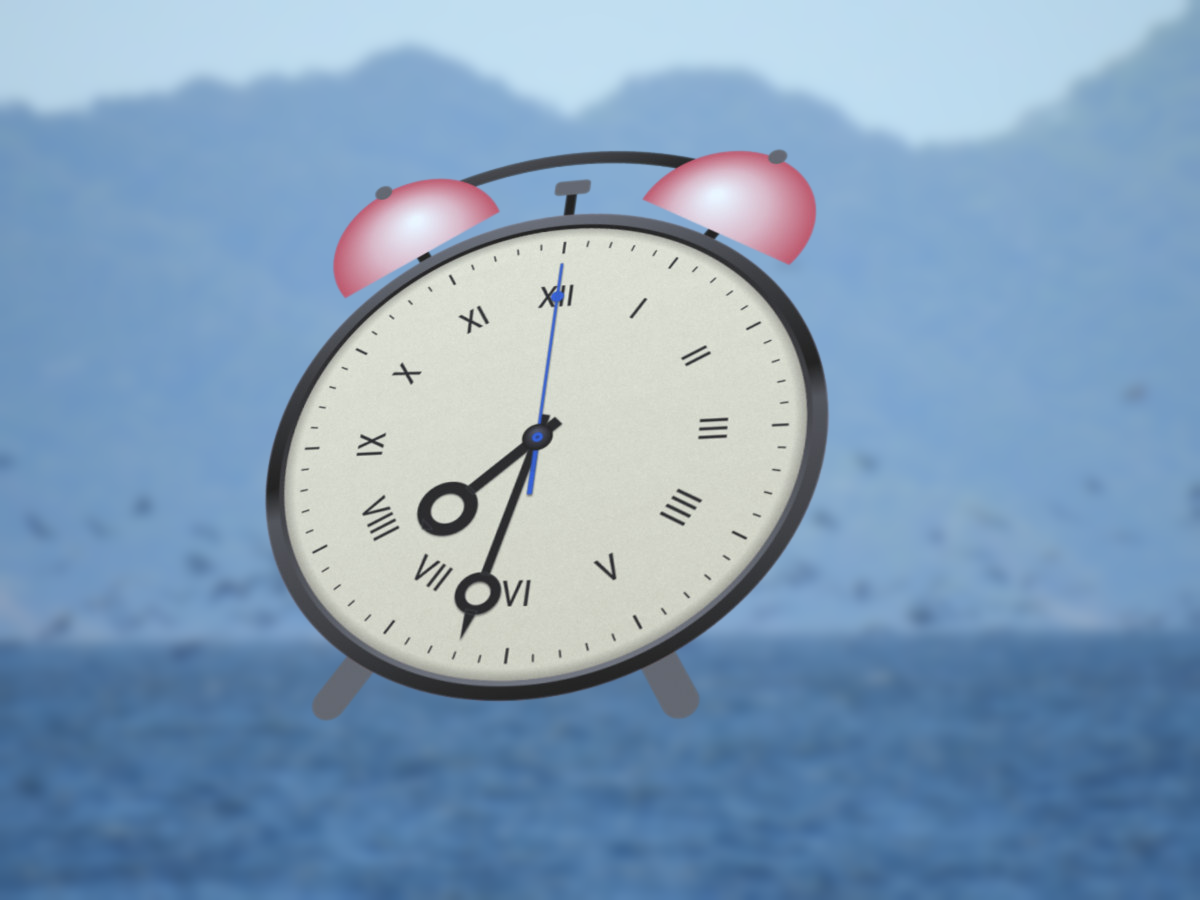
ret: {"hour": 7, "minute": 32, "second": 0}
